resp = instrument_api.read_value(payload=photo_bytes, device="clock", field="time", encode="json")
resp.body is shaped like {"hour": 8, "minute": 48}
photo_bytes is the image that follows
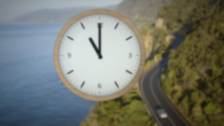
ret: {"hour": 11, "minute": 0}
